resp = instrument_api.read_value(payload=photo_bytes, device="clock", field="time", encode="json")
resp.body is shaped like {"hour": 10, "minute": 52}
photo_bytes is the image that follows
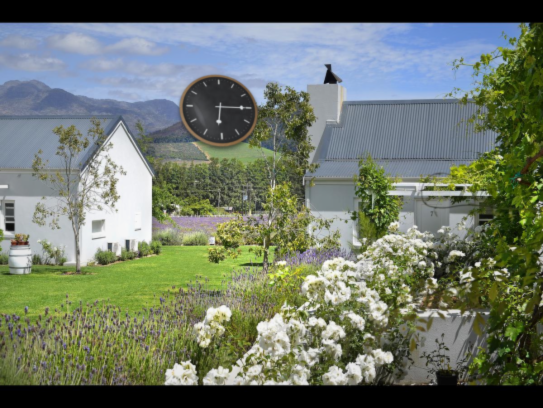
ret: {"hour": 6, "minute": 15}
